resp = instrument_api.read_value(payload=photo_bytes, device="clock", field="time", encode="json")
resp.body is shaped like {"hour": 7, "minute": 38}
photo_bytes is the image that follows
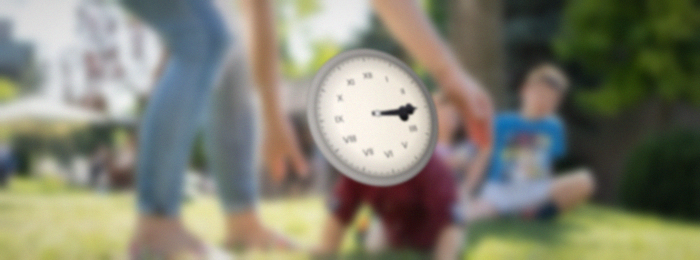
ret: {"hour": 3, "minute": 15}
